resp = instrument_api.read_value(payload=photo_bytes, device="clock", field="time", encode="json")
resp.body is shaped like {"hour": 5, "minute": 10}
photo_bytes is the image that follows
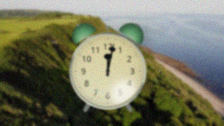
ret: {"hour": 12, "minute": 2}
